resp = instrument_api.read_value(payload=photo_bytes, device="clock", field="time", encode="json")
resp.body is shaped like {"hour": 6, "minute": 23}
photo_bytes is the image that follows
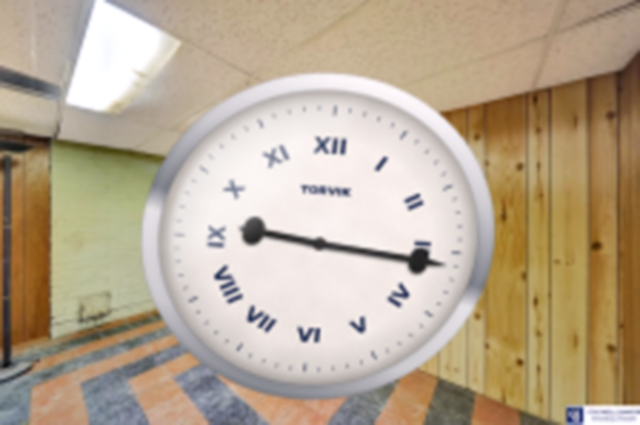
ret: {"hour": 9, "minute": 16}
